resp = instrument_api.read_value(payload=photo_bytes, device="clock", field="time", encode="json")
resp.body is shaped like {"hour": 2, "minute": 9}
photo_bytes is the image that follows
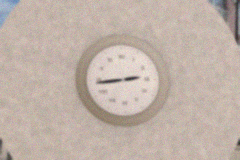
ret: {"hour": 2, "minute": 44}
